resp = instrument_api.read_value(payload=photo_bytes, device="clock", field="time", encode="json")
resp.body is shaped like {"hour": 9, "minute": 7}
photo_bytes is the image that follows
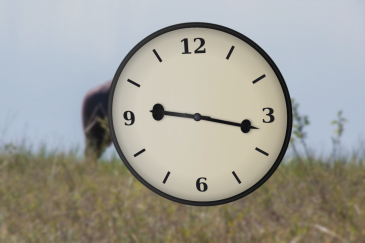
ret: {"hour": 9, "minute": 17}
